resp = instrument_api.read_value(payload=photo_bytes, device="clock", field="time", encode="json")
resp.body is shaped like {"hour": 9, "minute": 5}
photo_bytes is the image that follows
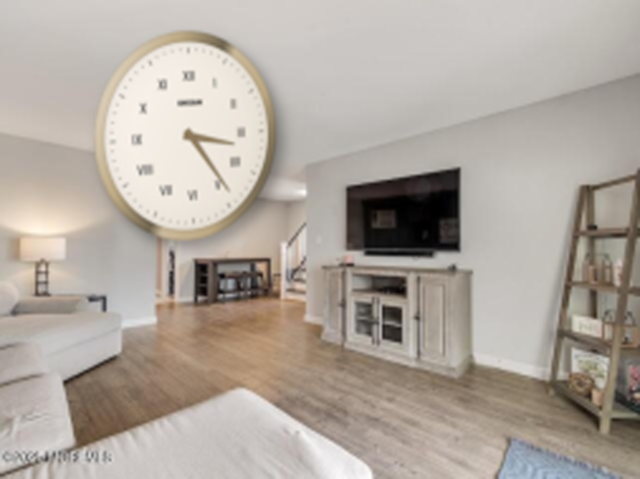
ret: {"hour": 3, "minute": 24}
